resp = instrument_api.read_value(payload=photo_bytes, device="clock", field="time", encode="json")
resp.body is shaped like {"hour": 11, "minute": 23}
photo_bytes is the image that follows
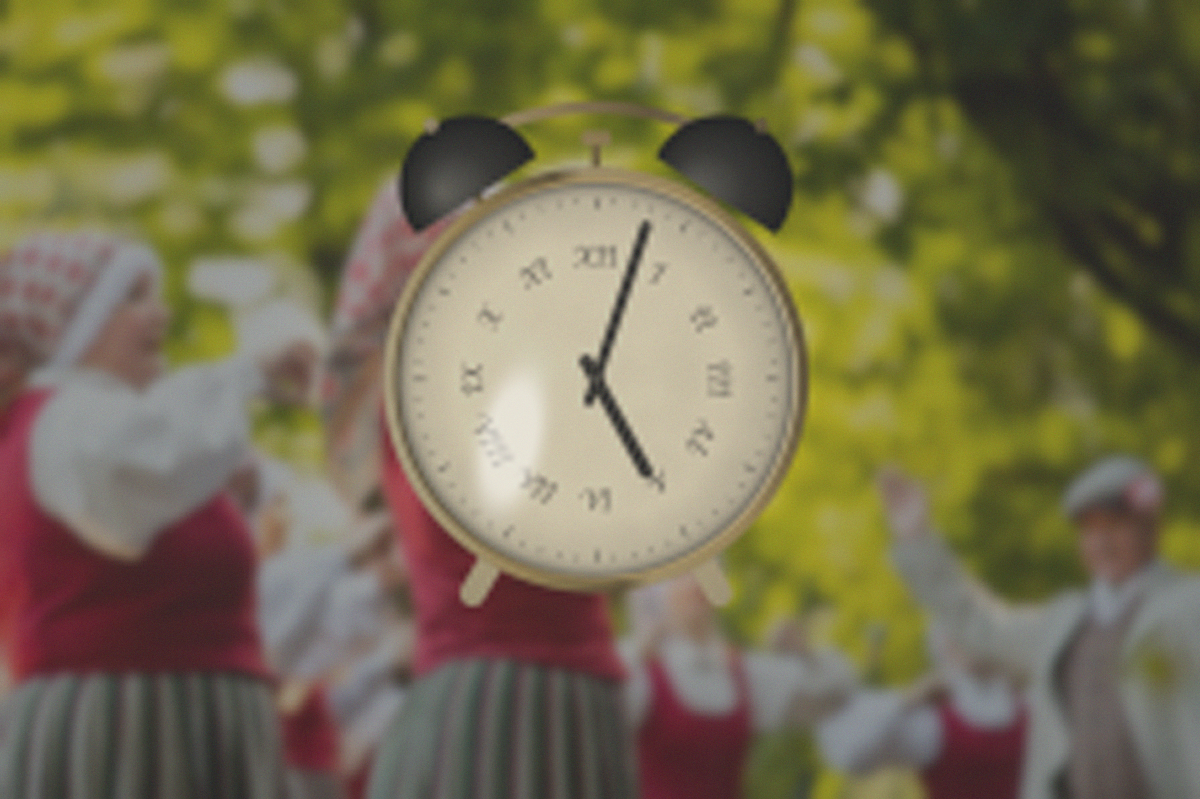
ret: {"hour": 5, "minute": 3}
